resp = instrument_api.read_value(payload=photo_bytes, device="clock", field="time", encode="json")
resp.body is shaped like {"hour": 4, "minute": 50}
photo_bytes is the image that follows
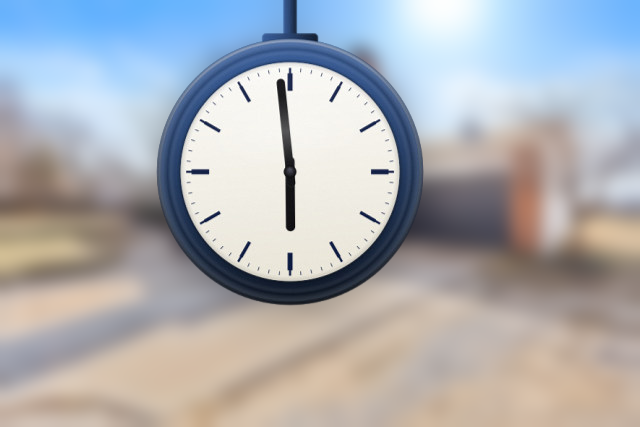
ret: {"hour": 5, "minute": 59}
